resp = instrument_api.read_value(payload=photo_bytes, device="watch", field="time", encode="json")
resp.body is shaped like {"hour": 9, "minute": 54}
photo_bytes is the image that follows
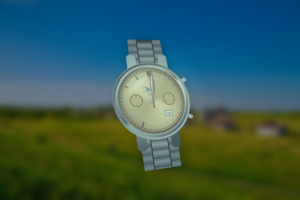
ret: {"hour": 11, "minute": 1}
